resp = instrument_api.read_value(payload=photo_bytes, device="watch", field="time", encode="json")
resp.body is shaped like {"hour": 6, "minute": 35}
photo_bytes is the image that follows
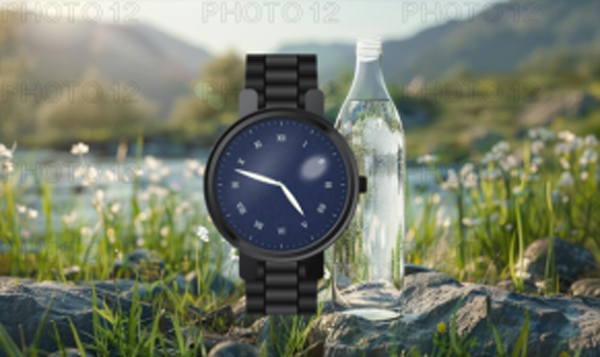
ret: {"hour": 4, "minute": 48}
